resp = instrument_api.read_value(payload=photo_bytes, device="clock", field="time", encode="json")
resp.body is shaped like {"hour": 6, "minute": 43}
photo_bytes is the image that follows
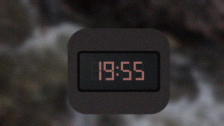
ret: {"hour": 19, "minute": 55}
